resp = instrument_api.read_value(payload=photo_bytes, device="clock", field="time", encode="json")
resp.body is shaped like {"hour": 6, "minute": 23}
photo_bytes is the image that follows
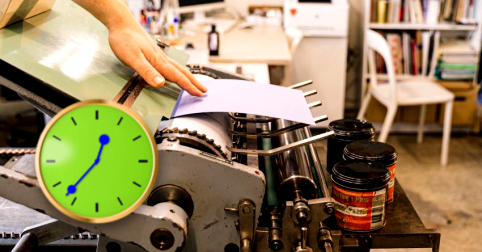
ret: {"hour": 12, "minute": 37}
